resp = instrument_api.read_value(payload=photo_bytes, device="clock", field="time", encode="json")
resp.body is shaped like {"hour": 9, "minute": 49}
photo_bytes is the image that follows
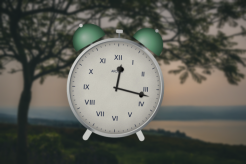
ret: {"hour": 12, "minute": 17}
